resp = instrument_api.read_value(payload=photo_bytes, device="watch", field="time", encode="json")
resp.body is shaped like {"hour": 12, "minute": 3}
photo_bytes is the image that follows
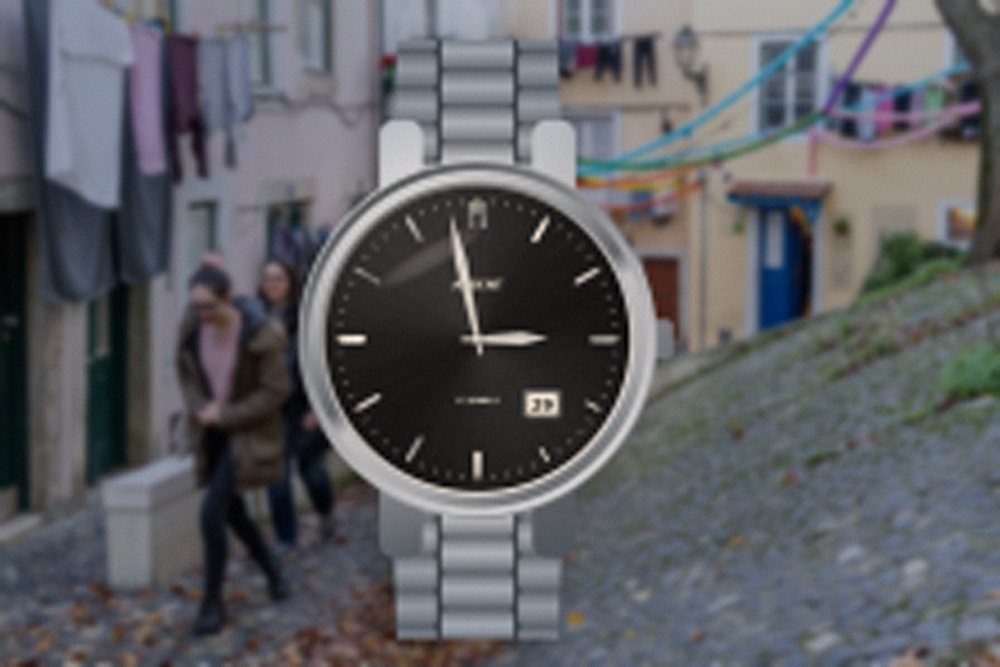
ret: {"hour": 2, "minute": 58}
